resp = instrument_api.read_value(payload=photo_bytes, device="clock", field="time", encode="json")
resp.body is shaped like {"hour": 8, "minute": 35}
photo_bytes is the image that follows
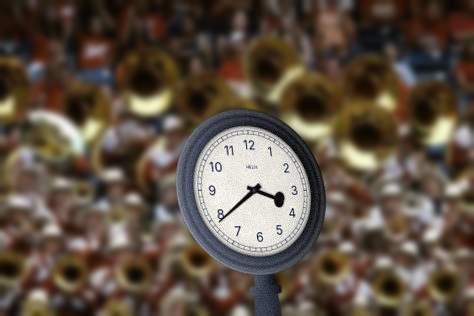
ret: {"hour": 3, "minute": 39}
